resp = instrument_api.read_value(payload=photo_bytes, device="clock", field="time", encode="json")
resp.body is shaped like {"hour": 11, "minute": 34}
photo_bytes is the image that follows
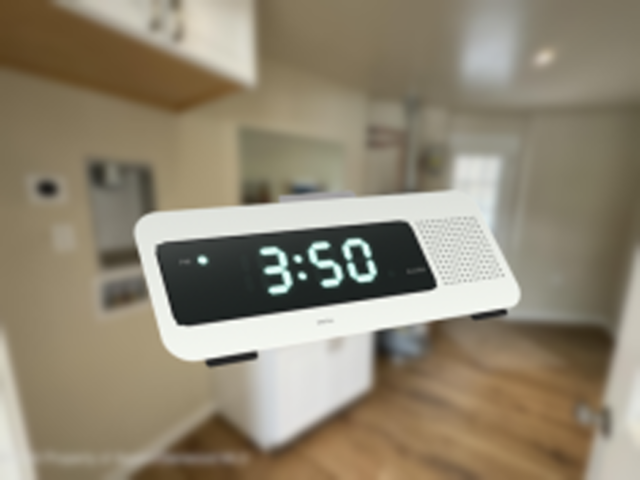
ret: {"hour": 3, "minute": 50}
